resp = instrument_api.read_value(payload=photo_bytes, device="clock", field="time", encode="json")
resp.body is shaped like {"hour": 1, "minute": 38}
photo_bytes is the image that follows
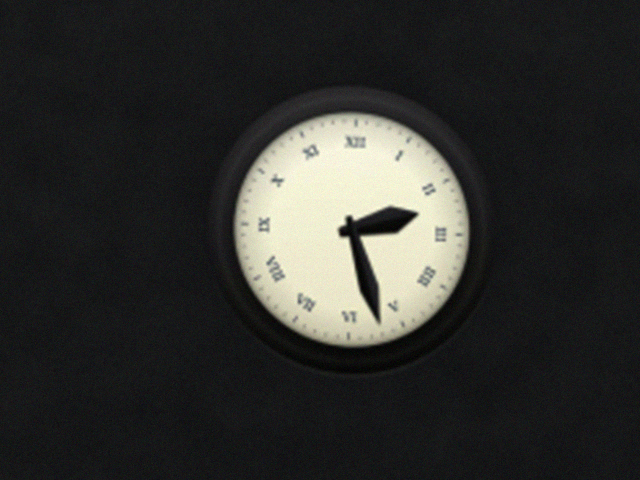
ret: {"hour": 2, "minute": 27}
